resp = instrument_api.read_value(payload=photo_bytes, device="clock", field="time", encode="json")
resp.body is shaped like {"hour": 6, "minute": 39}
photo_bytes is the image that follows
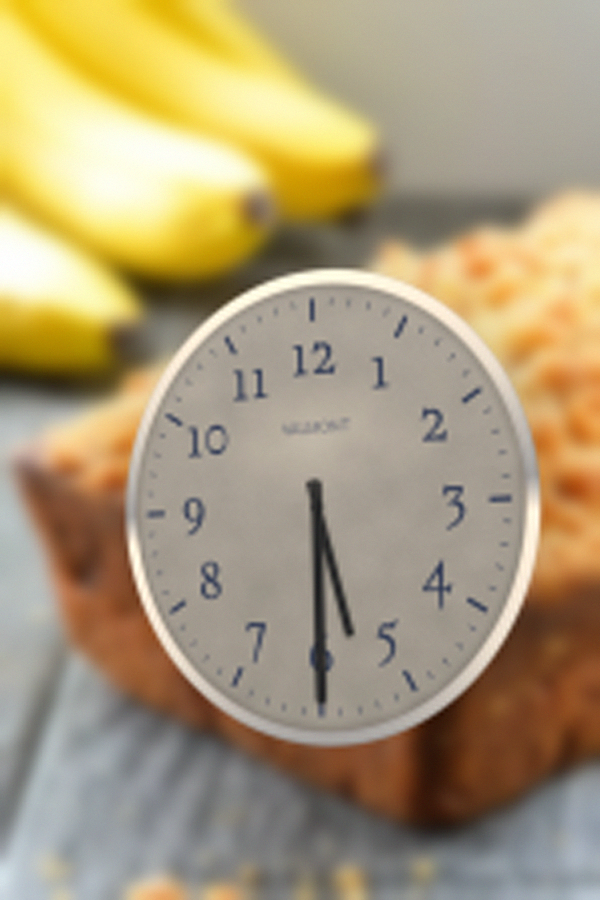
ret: {"hour": 5, "minute": 30}
